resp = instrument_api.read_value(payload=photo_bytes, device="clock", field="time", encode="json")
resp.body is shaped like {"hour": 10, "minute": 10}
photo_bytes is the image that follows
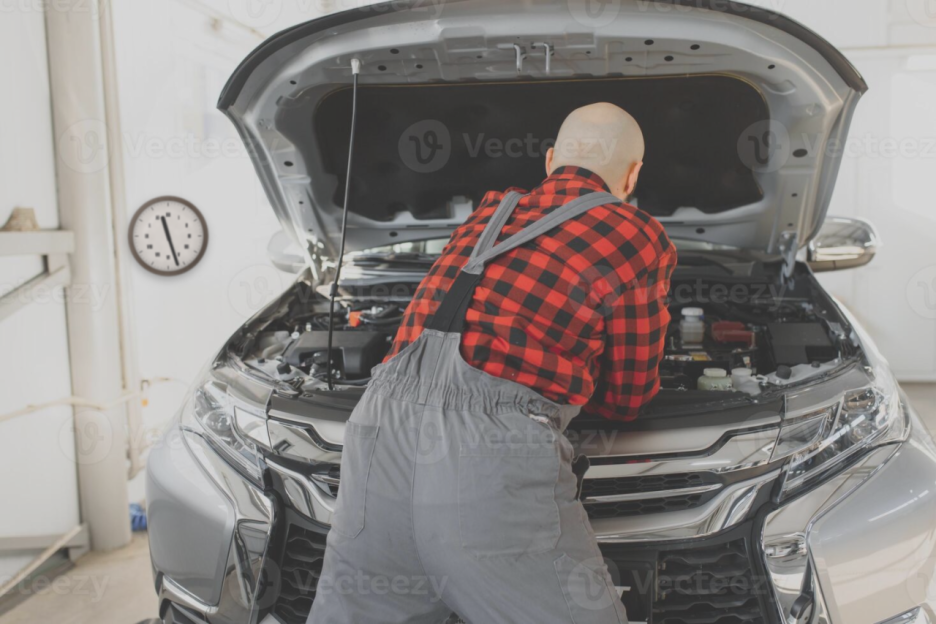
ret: {"hour": 11, "minute": 27}
